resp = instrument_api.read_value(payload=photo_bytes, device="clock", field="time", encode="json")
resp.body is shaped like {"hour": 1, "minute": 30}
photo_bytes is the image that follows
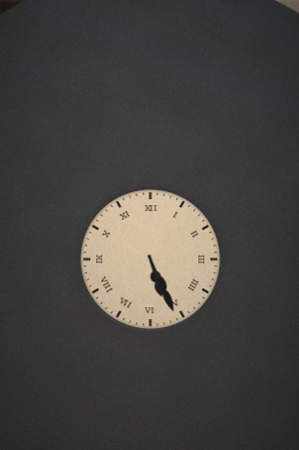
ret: {"hour": 5, "minute": 26}
